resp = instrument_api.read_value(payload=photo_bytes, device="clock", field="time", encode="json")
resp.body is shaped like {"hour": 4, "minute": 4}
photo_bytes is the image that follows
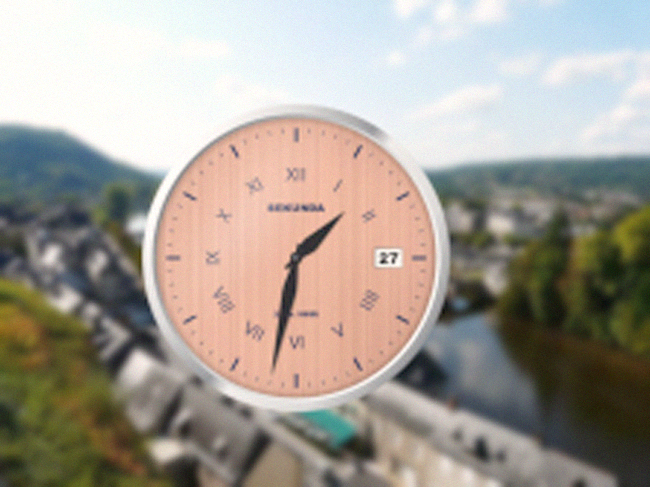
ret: {"hour": 1, "minute": 32}
